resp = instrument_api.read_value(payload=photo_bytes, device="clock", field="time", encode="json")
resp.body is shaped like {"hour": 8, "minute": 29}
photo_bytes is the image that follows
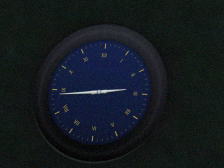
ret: {"hour": 2, "minute": 44}
